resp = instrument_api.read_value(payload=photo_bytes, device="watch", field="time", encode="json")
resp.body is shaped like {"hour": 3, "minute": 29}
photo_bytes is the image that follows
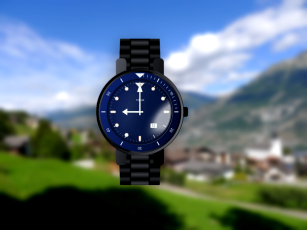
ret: {"hour": 9, "minute": 0}
